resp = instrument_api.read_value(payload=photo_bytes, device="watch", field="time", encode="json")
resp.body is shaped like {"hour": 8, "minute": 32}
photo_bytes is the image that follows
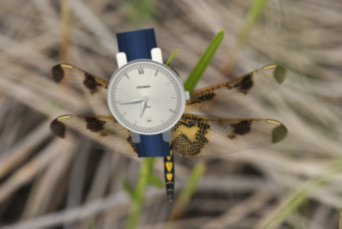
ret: {"hour": 6, "minute": 44}
